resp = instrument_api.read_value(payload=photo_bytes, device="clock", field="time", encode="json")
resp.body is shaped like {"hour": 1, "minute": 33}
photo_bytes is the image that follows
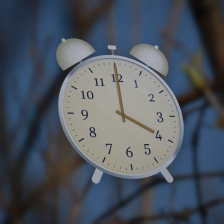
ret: {"hour": 4, "minute": 0}
